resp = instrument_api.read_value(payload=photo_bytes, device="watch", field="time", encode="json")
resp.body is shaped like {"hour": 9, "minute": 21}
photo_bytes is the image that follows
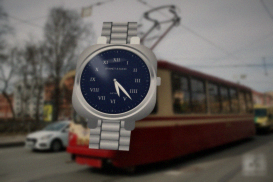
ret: {"hour": 5, "minute": 23}
